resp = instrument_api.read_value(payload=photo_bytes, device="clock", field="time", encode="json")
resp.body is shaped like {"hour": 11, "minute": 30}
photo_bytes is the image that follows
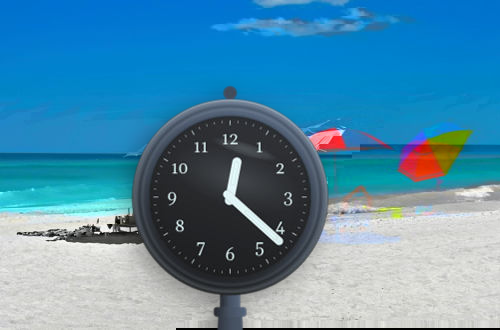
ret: {"hour": 12, "minute": 22}
